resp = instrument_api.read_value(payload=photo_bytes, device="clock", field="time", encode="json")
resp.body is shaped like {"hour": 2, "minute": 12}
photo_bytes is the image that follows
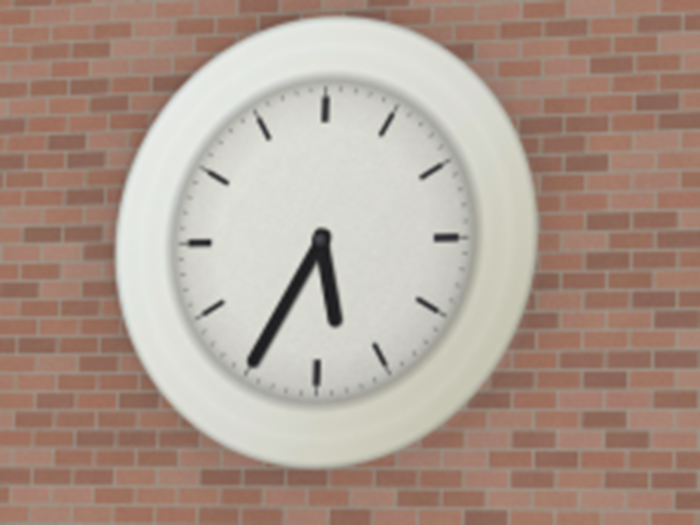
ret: {"hour": 5, "minute": 35}
